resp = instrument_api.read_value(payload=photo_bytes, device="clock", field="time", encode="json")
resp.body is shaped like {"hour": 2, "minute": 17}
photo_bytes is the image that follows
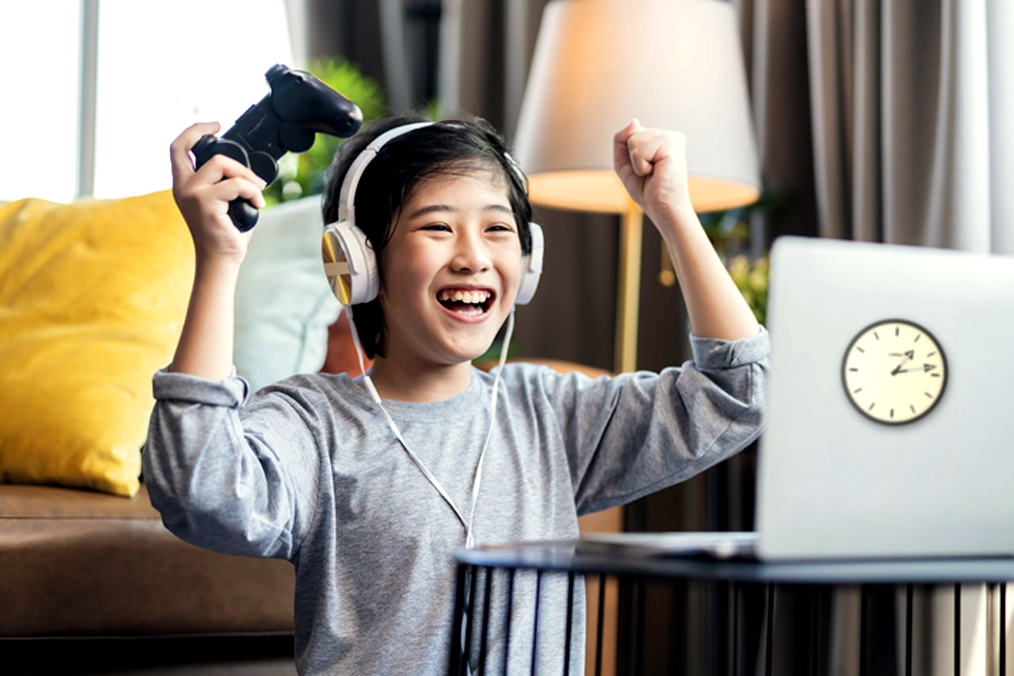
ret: {"hour": 1, "minute": 13}
